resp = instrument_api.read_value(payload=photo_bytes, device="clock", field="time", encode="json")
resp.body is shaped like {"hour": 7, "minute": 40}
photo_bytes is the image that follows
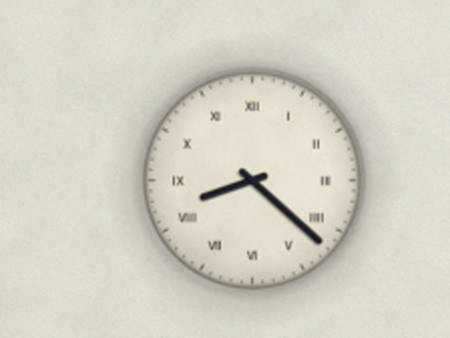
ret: {"hour": 8, "minute": 22}
